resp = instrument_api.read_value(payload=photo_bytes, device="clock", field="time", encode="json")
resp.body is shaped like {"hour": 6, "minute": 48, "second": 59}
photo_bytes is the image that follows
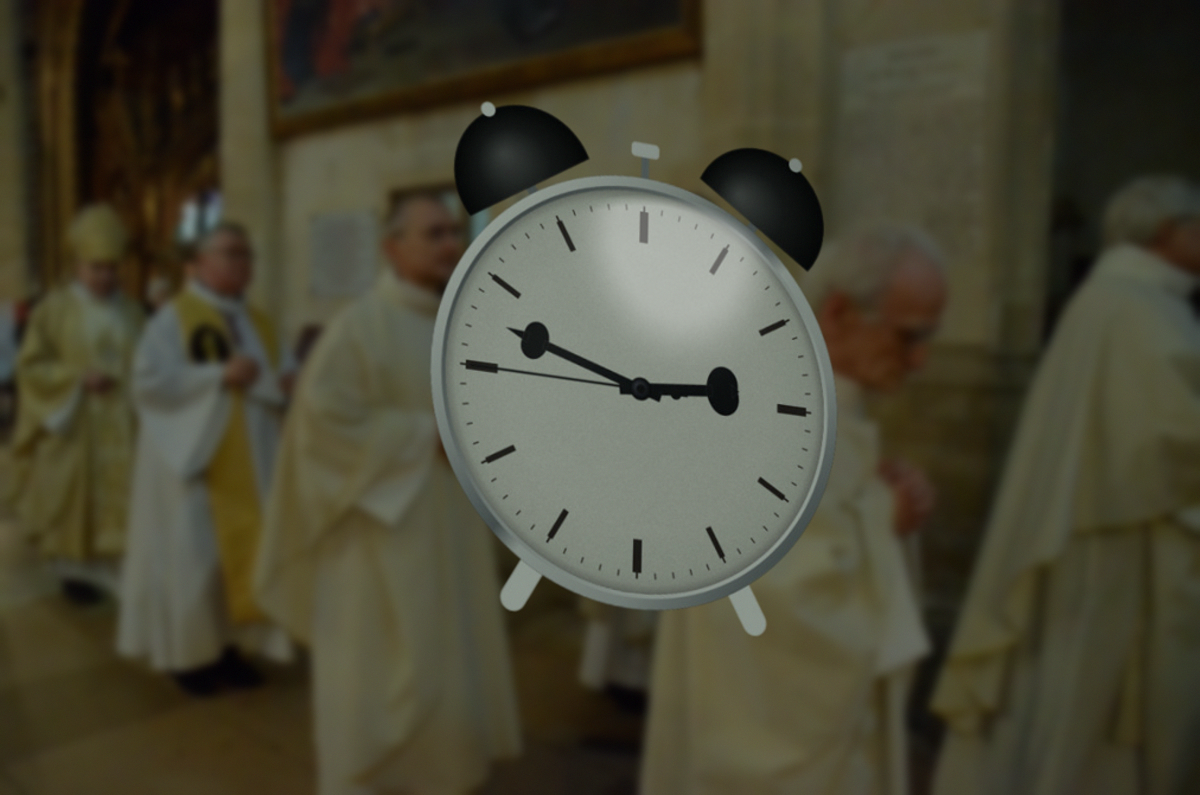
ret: {"hour": 2, "minute": 47, "second": 45}
